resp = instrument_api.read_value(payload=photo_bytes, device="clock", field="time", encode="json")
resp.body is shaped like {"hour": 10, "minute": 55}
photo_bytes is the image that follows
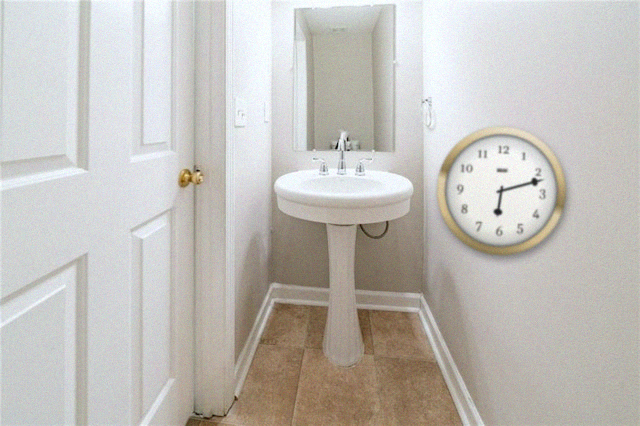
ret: {"hour": 6, "minute": 12}
